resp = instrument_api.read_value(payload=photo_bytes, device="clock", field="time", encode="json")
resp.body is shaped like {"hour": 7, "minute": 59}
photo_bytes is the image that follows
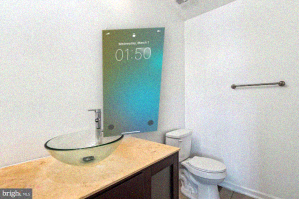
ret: {"hour": 1, "minute": 50}
